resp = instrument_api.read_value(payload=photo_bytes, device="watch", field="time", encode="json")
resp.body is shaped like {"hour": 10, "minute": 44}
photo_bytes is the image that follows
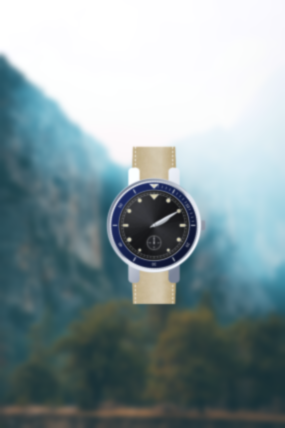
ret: {"hour": 2, "minute": 10}
